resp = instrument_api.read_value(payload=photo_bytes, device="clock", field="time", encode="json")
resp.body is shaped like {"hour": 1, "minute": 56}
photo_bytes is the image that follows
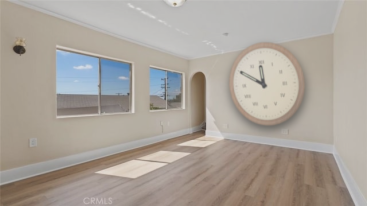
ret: {"hour": 11, "minute": 50}
